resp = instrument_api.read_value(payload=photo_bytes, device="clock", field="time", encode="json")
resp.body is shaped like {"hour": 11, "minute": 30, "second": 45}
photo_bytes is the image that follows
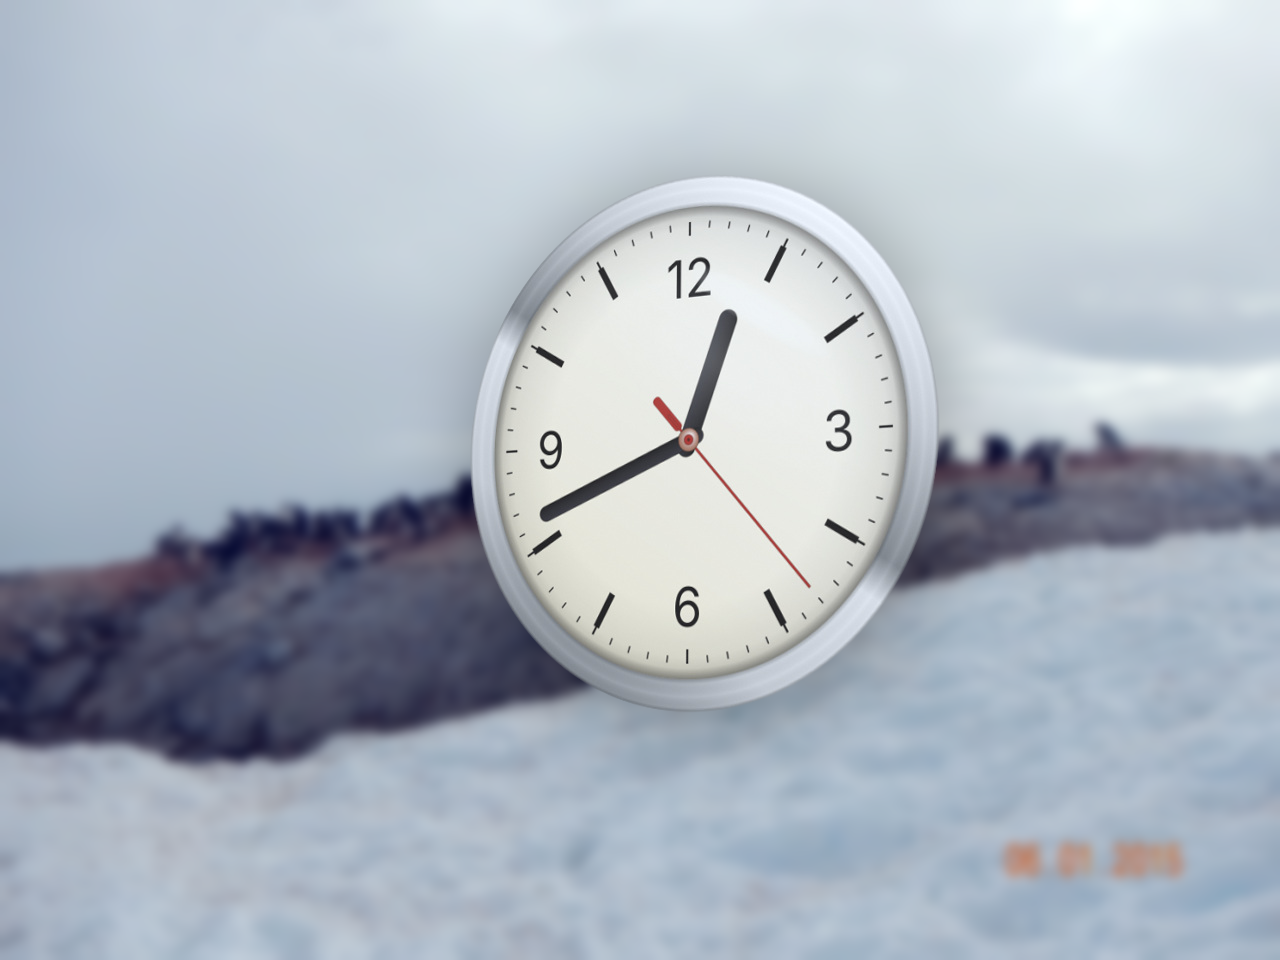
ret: {"hour": 12, "minute": 41, "second": 23}
